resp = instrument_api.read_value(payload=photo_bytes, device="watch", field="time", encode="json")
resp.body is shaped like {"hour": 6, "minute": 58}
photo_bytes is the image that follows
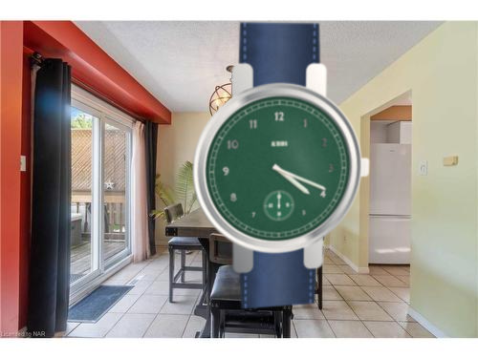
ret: {"hour": 4, "minute": 19}
